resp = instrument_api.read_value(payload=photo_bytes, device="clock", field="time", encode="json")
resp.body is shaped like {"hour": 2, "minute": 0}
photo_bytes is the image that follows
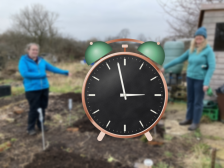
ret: {"hour": 2, "minute": 58}
